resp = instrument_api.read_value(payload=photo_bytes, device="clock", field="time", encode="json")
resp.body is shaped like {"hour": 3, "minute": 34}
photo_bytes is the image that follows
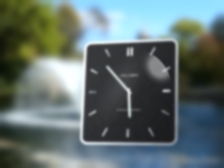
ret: {"hour": 5, "minute": 53}
